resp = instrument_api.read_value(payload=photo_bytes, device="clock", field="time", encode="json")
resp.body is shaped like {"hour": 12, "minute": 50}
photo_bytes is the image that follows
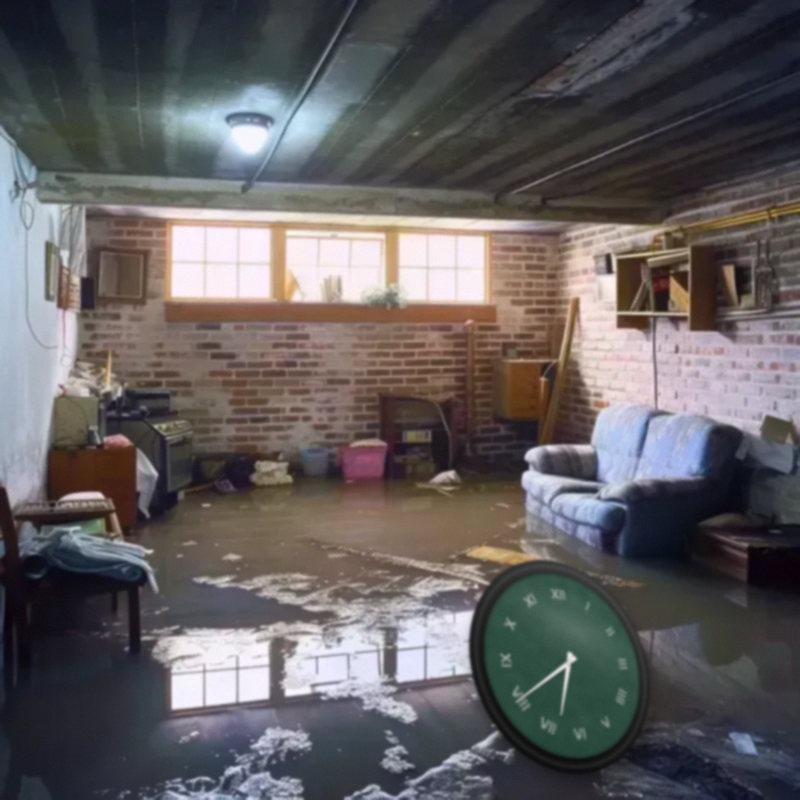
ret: {"hour": 6, "minute": 40}
